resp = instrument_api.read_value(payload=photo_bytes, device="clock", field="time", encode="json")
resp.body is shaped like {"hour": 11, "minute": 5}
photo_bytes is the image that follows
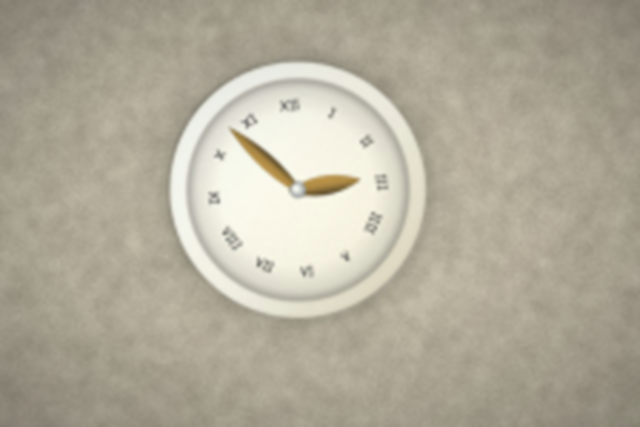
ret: {"hour": 2, "minute": 53}
